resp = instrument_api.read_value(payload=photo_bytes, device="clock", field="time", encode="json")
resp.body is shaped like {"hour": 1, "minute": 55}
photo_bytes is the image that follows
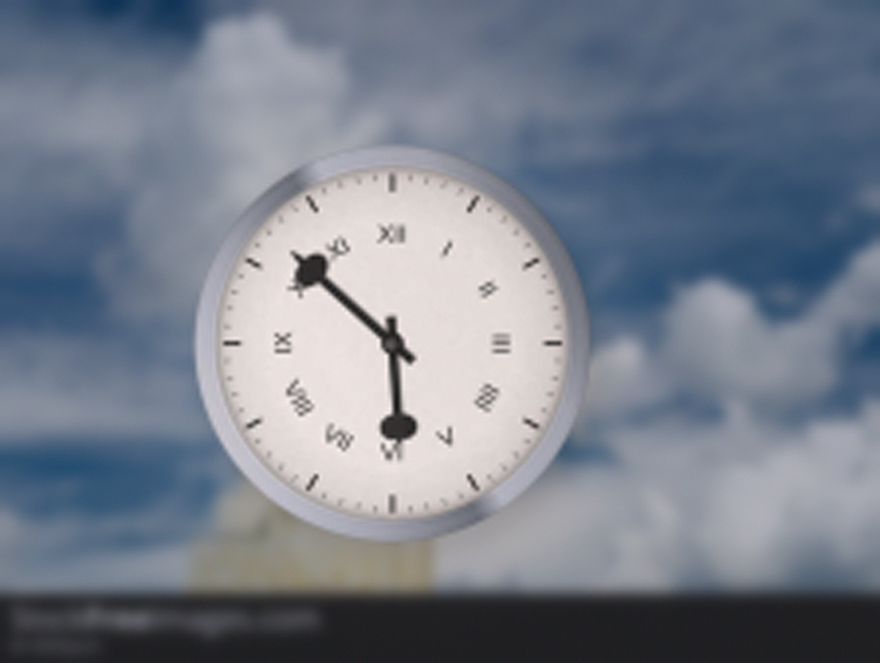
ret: {"hour": 5, "minute": 52}
